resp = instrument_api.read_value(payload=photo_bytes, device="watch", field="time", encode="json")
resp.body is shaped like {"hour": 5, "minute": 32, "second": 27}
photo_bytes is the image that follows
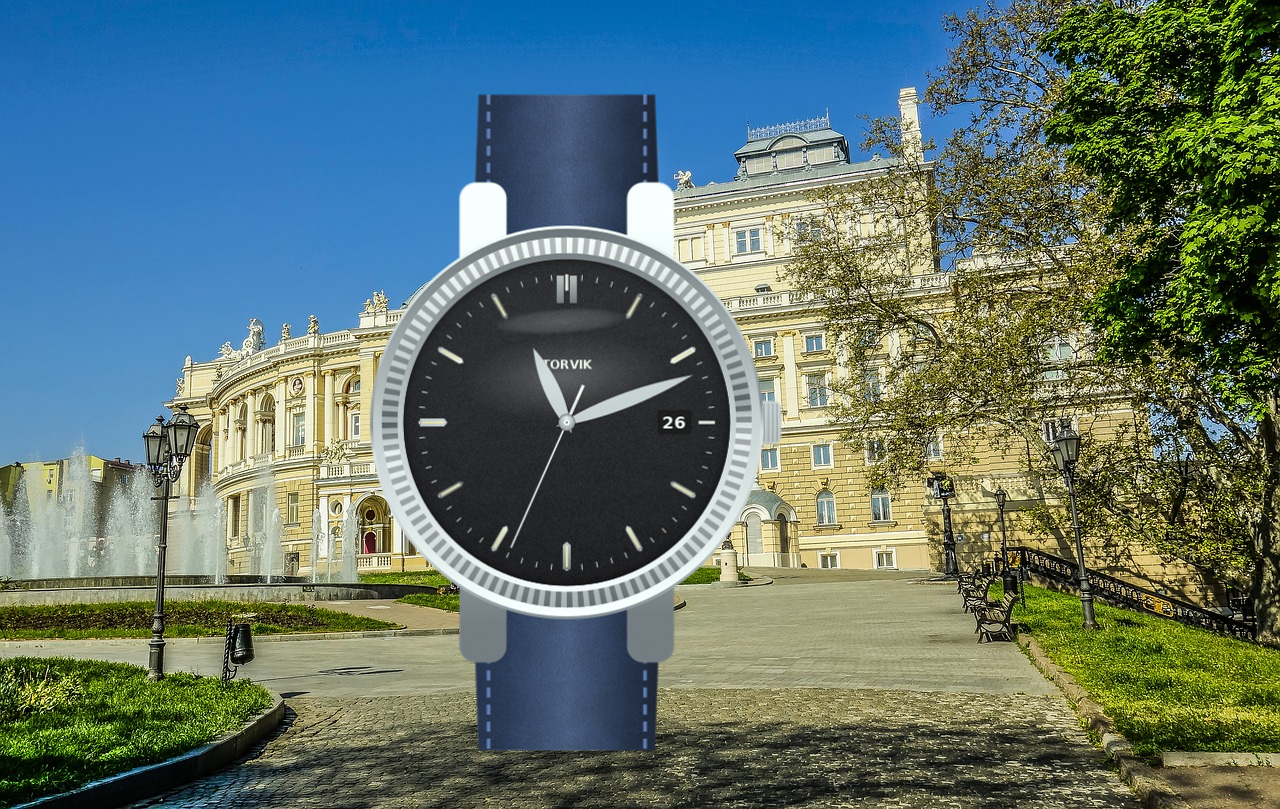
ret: {"hour": 11, "minute": 11, "second": 34}
